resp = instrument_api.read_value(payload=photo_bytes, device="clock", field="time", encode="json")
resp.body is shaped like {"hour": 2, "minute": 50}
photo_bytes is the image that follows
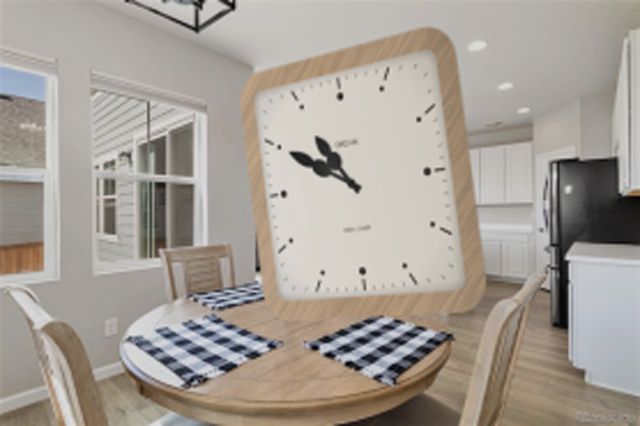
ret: {"hour": 10, "minute": 50}
